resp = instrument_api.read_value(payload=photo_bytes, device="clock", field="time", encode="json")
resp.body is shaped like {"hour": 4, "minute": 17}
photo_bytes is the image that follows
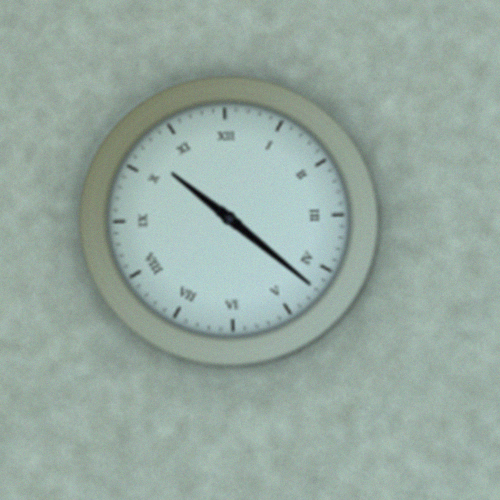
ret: {"hour": 10, "minute": 22}
